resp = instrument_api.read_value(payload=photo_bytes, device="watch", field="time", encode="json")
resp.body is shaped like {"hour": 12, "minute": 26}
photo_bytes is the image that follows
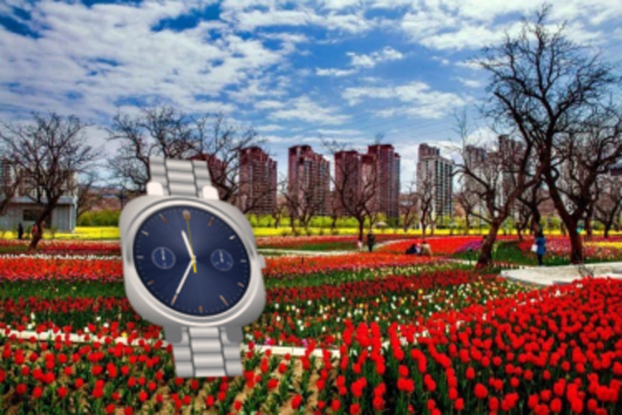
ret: {"hour": 11, "minute": 35}
